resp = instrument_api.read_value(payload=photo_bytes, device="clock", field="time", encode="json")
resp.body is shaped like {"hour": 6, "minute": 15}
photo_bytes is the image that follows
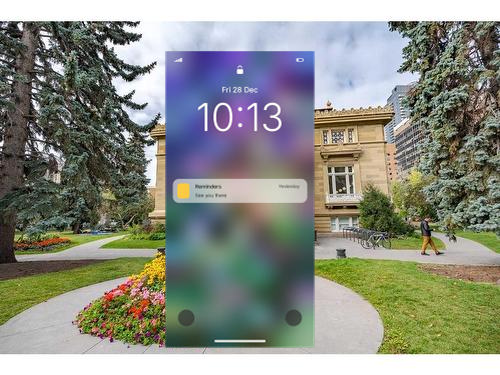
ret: {"hour": 10, "minute": 13}
